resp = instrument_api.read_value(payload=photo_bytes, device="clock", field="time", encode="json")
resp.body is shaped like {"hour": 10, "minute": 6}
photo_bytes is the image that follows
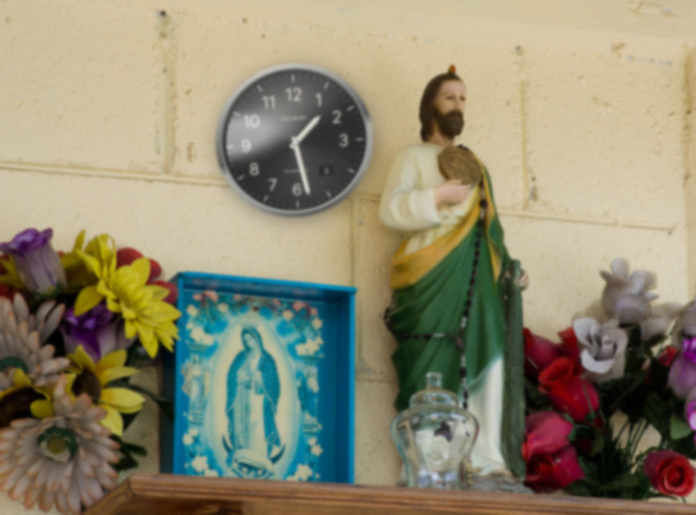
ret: {"hour": 1, "minute": 28}
